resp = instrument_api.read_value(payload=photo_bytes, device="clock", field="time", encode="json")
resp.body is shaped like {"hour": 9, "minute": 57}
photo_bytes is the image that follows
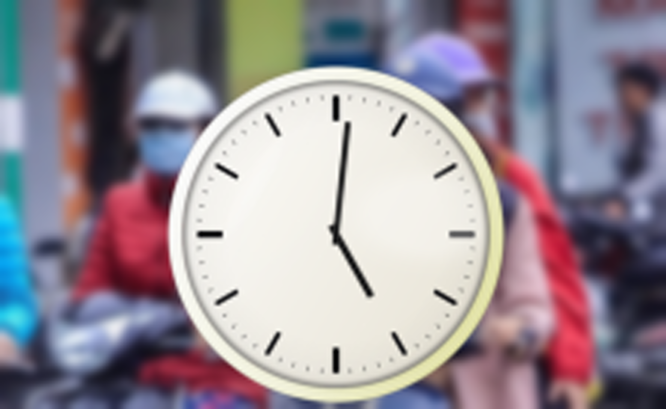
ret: {"hour": 5, "minute": 1}
